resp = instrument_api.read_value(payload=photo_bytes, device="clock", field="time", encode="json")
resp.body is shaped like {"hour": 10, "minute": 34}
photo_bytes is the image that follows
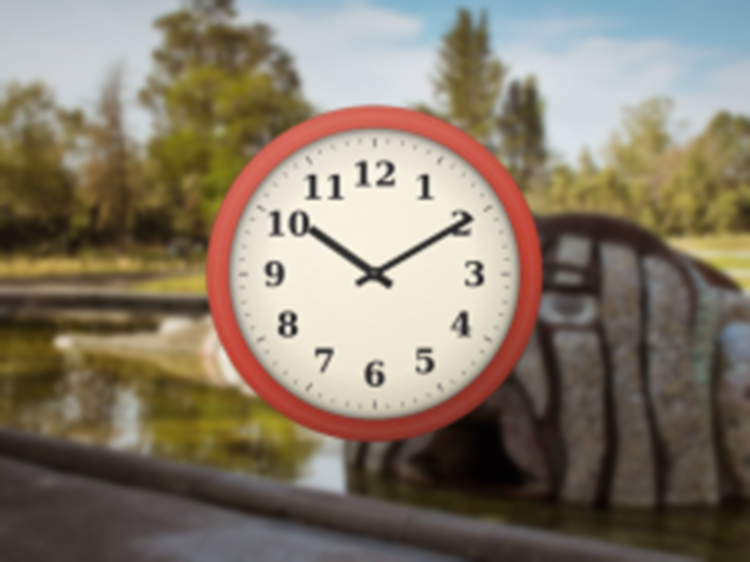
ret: {"hour": 10, "minute": 10}
